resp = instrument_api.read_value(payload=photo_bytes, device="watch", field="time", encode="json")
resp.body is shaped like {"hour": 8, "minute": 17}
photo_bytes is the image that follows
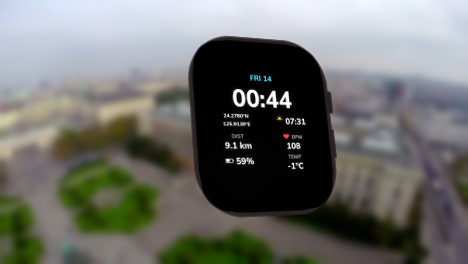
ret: {"hour": 0, "minute": 44}
